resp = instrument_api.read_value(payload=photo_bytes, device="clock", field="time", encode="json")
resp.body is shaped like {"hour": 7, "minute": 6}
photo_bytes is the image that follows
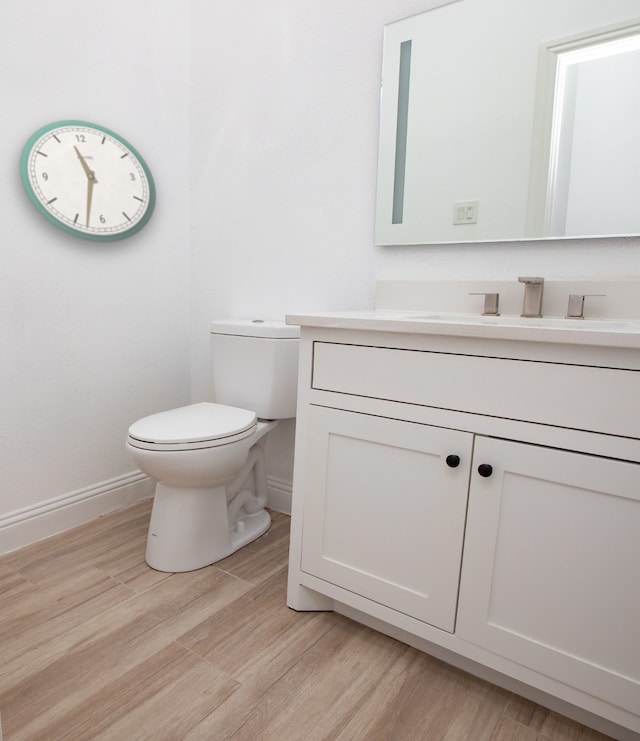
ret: {"hour": 11, "minute": 33}
